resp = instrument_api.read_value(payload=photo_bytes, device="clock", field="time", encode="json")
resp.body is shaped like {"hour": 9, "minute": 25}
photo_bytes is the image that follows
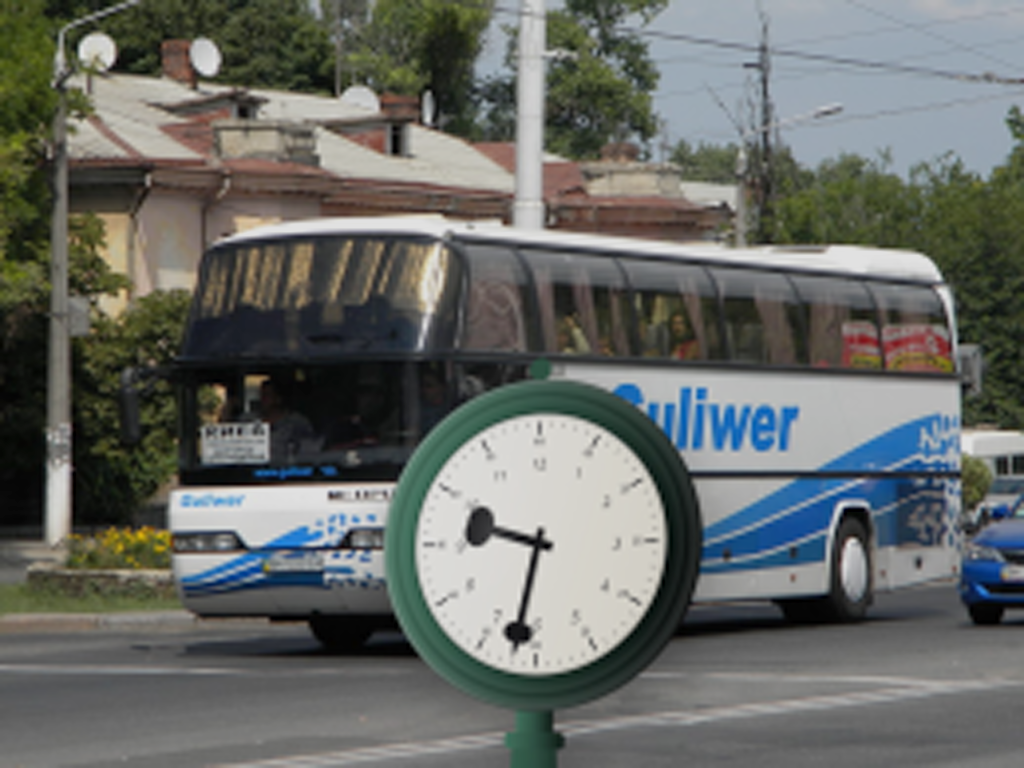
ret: {"hour": 9, "minute": 32}
